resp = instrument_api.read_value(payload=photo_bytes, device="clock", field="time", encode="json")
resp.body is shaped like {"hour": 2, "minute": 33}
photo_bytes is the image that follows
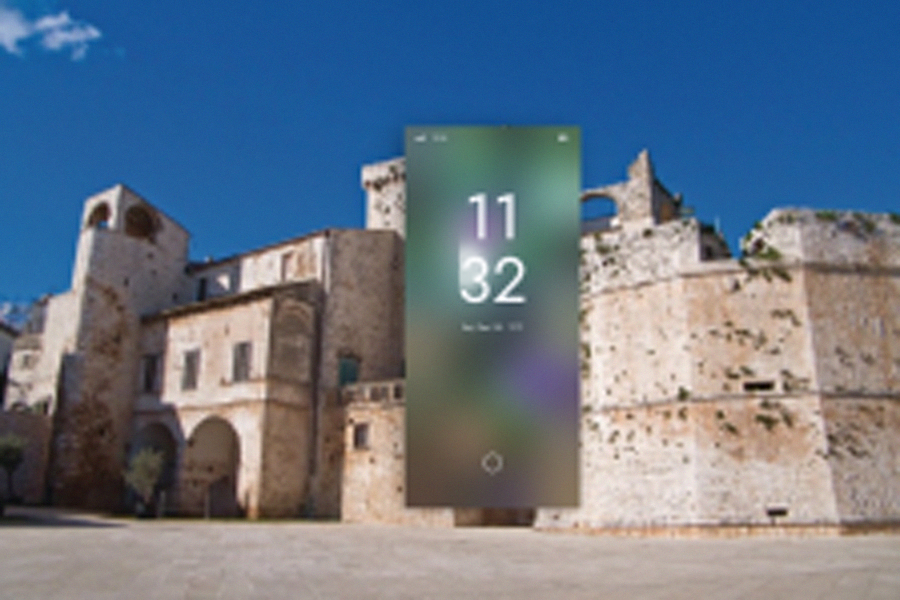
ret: {"hour": 11, "minute": 32}
